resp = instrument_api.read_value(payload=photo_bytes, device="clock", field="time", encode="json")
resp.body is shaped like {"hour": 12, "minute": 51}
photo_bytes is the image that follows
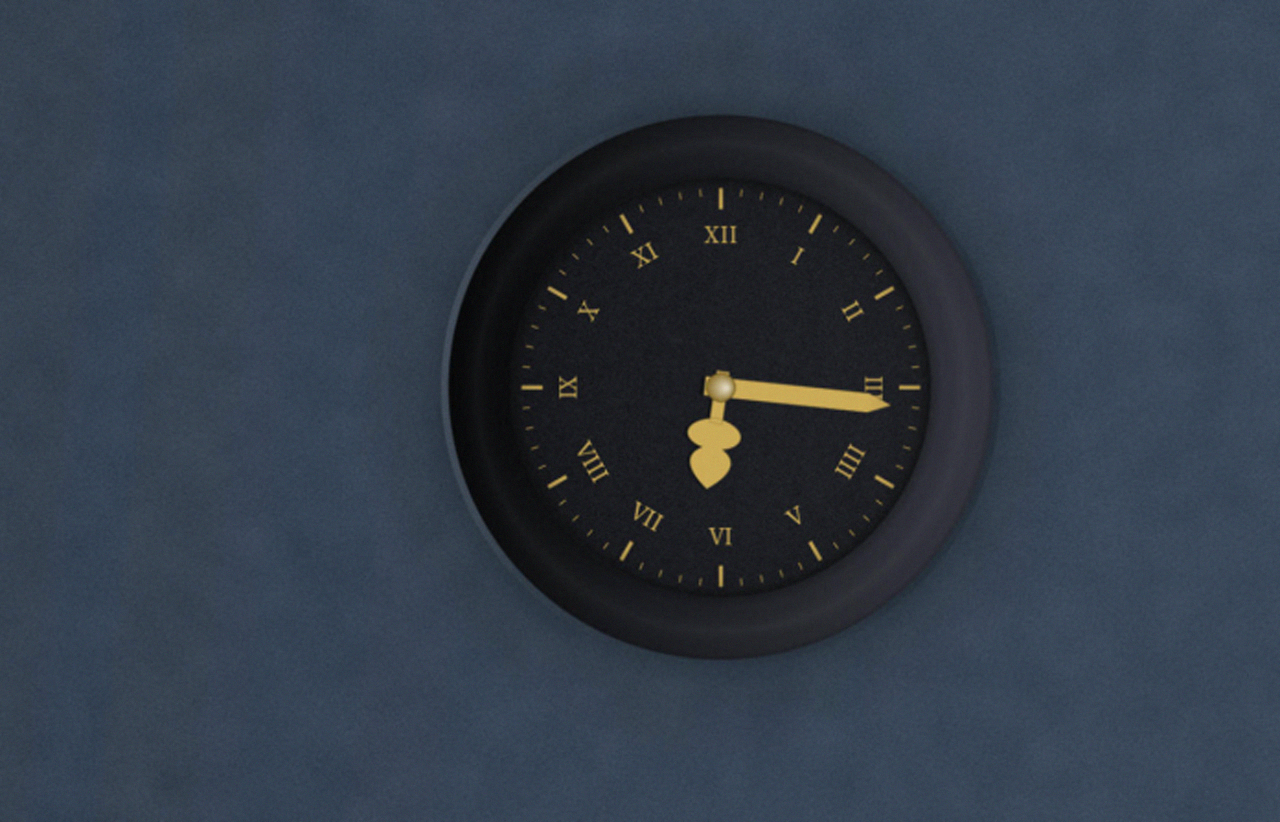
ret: {"hour": 6, "minute": 16}
